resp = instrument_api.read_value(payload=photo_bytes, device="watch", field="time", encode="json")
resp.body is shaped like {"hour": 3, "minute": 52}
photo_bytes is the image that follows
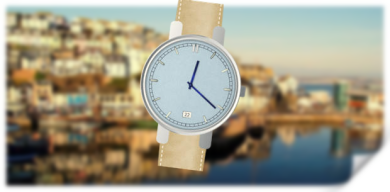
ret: {"hour": 12, "minute": 21}
